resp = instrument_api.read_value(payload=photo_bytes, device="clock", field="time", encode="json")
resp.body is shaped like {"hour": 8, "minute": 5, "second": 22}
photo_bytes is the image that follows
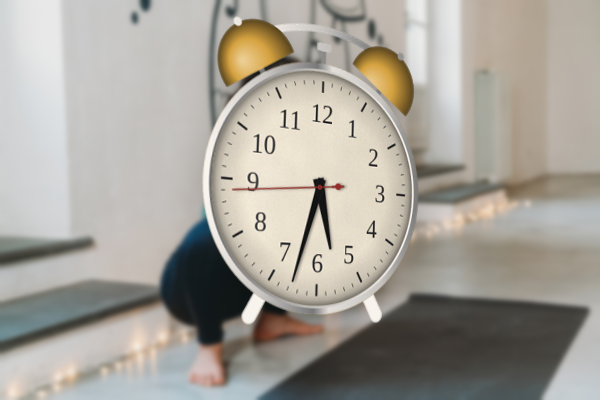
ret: {"hour": 5, "minute": 32, "second": 44}
